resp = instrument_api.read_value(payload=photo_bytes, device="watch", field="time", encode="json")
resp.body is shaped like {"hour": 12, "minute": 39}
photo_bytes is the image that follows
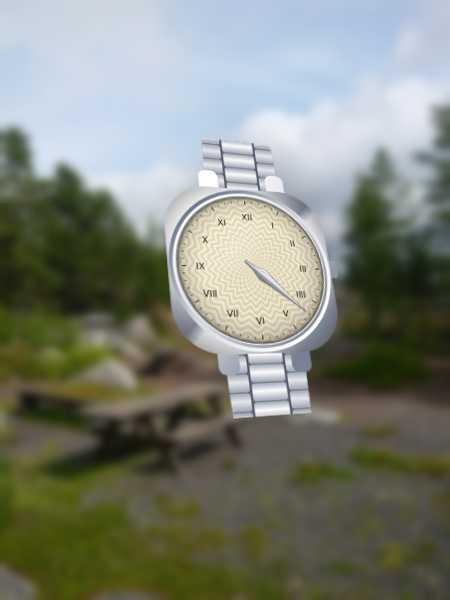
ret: {"hour": 4, "minute": 22}
